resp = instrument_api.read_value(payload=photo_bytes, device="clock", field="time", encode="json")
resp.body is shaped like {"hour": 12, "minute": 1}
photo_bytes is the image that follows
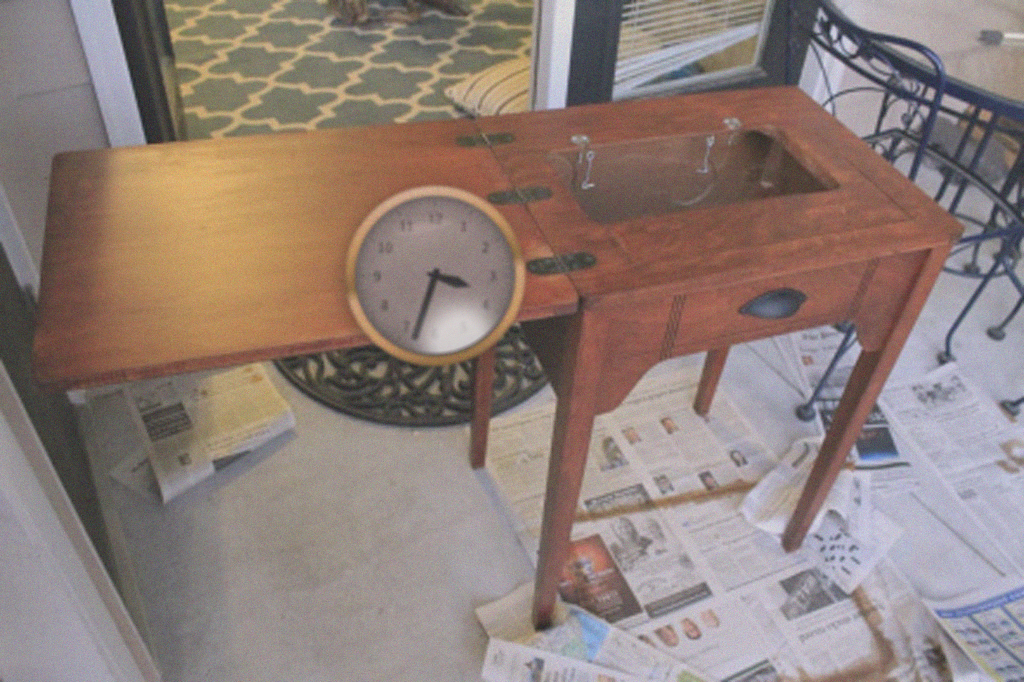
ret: {"hour": 3, "minute": 33}
